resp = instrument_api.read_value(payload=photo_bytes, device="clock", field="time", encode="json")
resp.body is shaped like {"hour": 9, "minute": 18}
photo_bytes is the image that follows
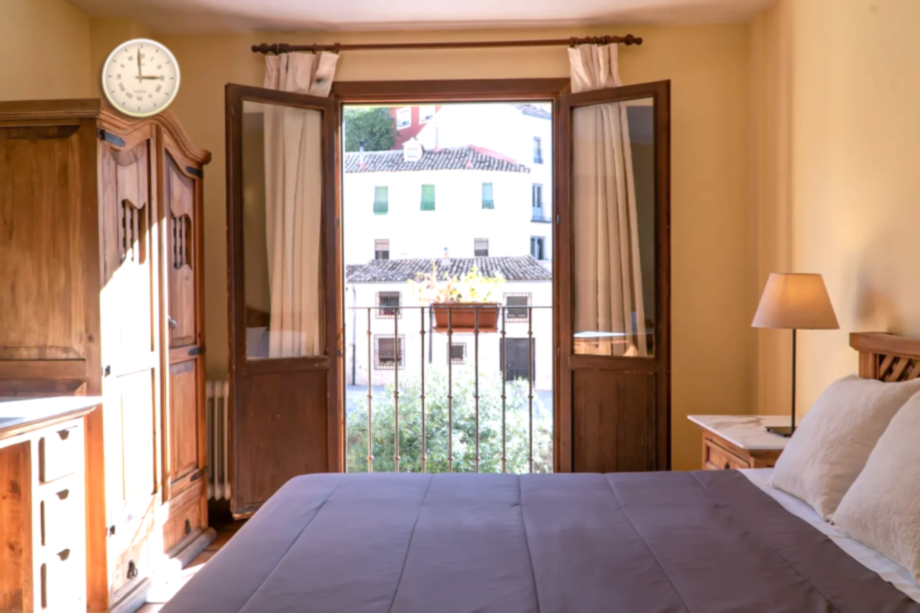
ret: {"hour": 2, "minute": 59}
